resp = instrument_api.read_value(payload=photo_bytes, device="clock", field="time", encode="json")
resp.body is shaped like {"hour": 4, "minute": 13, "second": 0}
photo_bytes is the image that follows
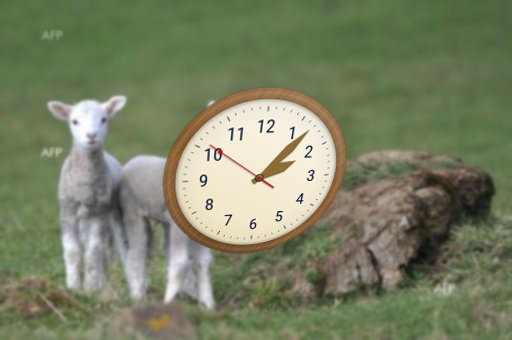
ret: {"hour": 2, "minute": 6, "second": 51}
